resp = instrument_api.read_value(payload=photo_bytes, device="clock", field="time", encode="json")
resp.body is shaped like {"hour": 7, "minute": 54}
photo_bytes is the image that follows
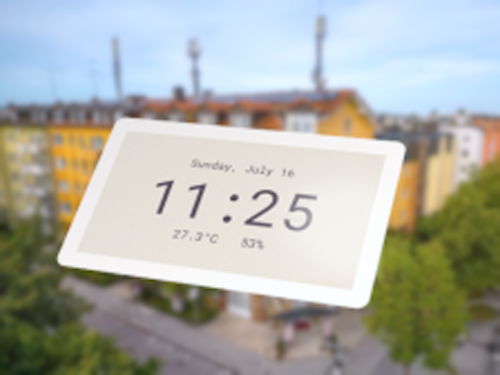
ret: {"hour": 11, "minute": 25}
